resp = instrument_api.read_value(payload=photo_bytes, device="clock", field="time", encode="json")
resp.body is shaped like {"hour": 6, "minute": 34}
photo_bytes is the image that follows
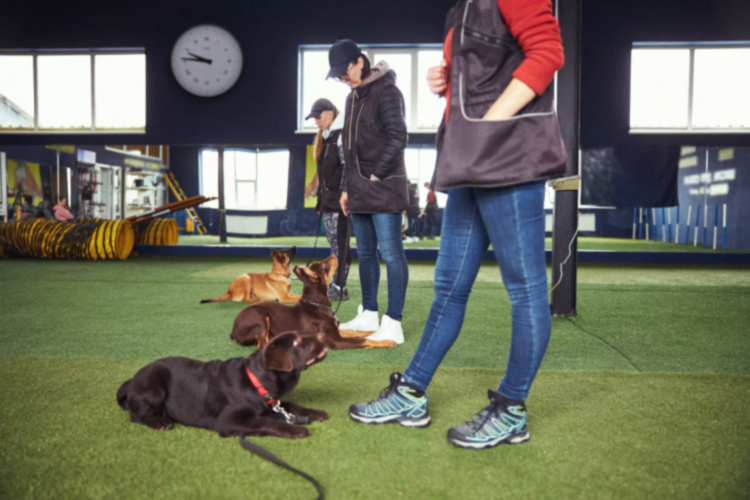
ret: {"hour": 9, "minute": 46}
